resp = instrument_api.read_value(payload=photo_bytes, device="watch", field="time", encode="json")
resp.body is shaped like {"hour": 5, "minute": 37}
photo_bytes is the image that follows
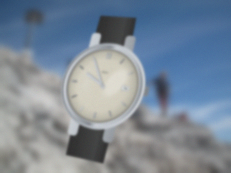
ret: {"hour": 9, "minute": 55}
